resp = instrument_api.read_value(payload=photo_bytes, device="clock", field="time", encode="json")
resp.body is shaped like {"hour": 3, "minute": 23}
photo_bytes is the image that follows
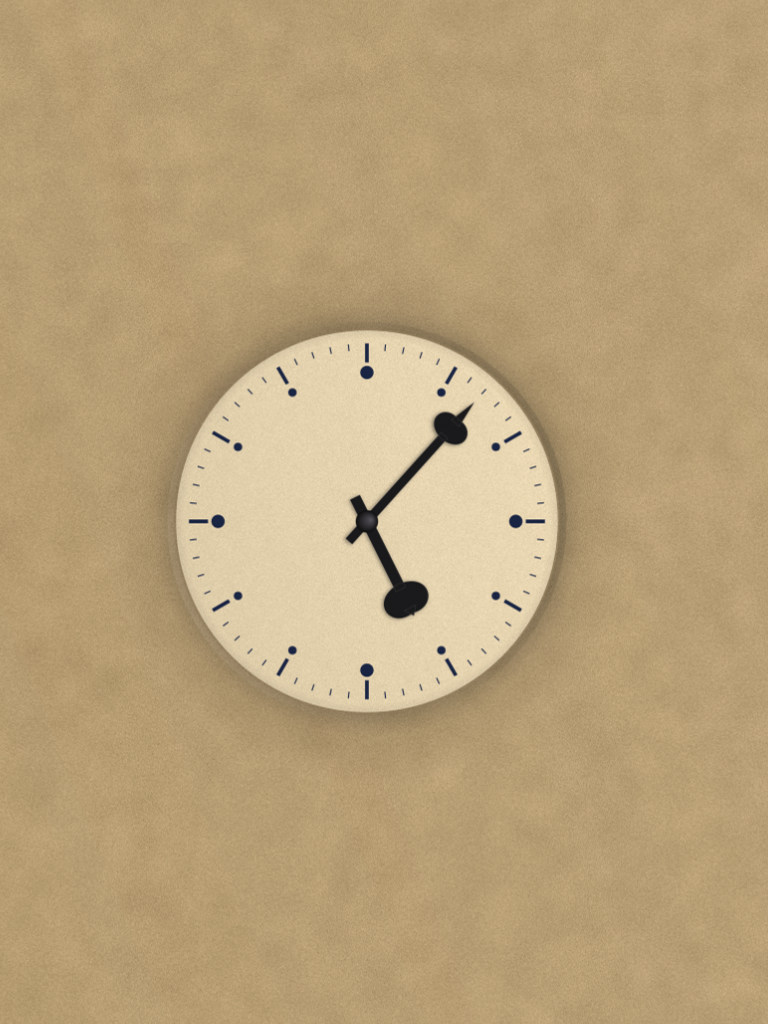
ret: {"hour": 5, "minute": 7}
